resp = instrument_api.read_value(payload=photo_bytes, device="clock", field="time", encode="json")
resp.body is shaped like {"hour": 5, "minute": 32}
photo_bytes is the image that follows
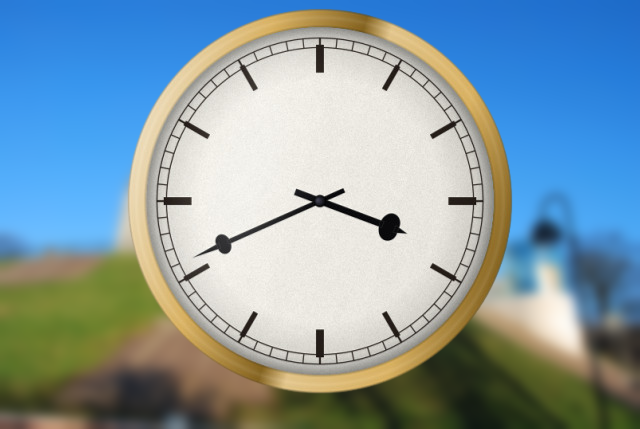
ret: {"hour": 3, "minute": 41}
